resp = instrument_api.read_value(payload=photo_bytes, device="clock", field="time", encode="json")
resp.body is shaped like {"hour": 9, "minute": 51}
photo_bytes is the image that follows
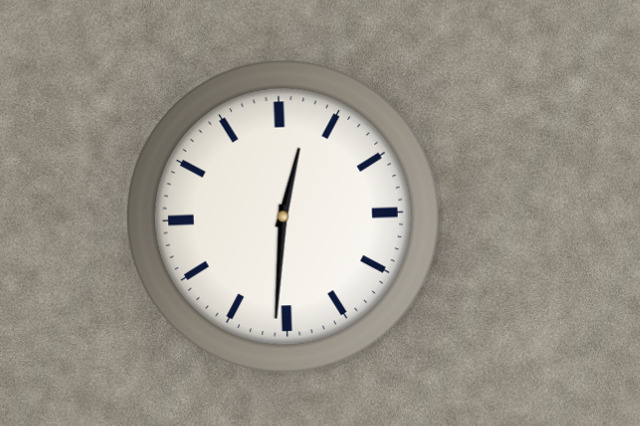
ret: {"hour": 12, "minute": 31}
